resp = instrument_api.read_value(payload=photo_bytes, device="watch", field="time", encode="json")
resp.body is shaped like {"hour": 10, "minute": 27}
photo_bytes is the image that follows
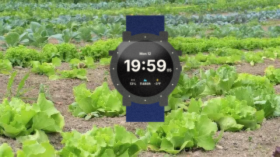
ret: {"hour": 19, "minute": 59}
